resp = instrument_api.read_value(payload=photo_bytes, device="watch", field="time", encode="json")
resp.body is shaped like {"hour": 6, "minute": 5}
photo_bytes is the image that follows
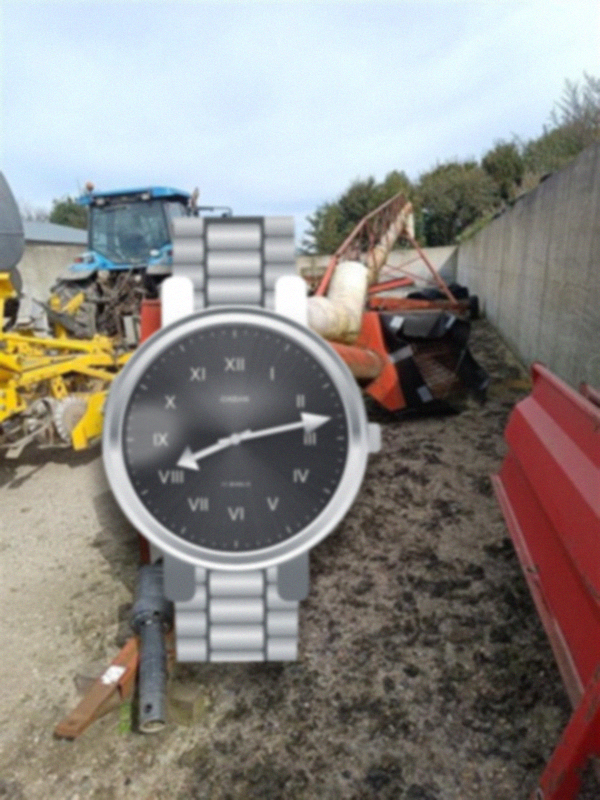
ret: {"hour": 8, "minute": 13}
